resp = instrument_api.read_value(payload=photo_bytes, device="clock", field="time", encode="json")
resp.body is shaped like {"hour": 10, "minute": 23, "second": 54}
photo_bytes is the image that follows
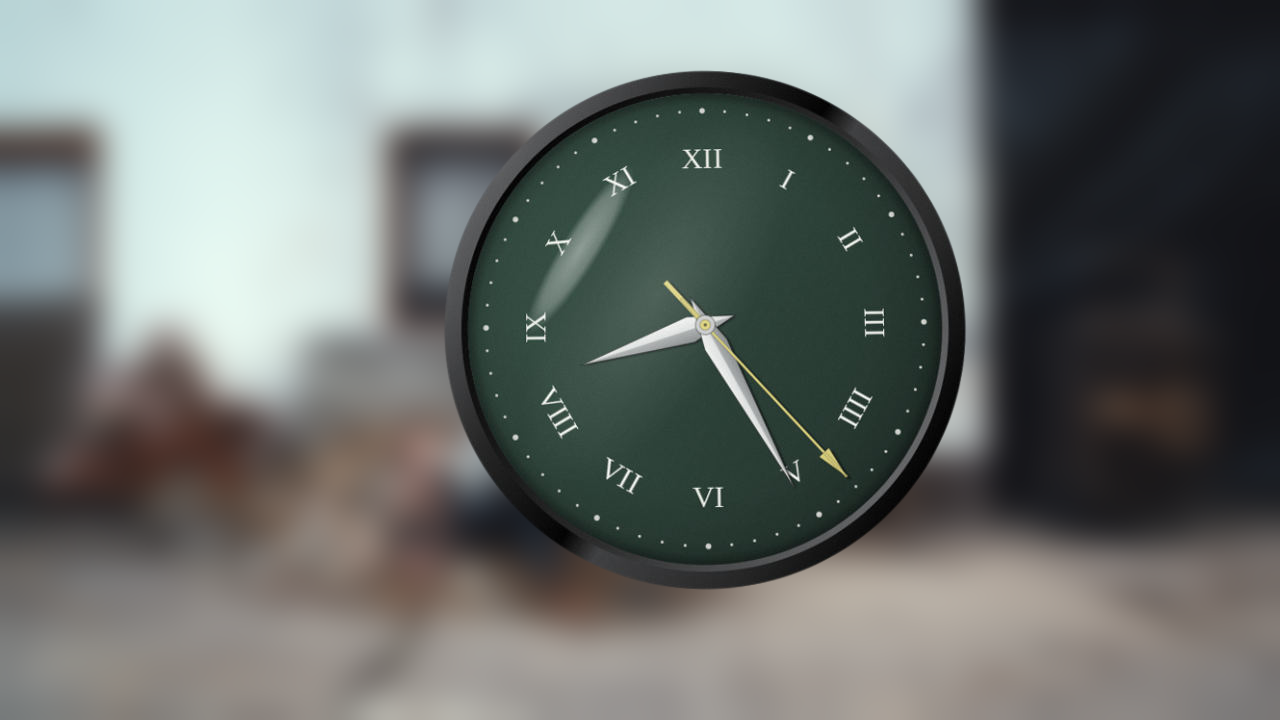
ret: {"hour": 8, "minute": 25, "second": 23}
